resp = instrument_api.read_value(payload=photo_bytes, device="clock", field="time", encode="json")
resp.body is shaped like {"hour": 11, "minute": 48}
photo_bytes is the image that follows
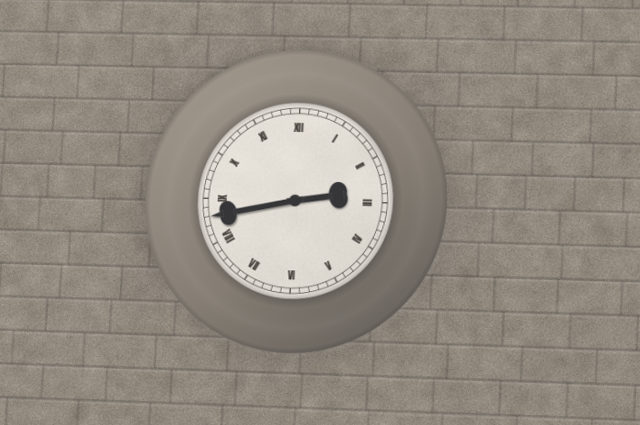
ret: {"hour": 2, "minute": 43}
